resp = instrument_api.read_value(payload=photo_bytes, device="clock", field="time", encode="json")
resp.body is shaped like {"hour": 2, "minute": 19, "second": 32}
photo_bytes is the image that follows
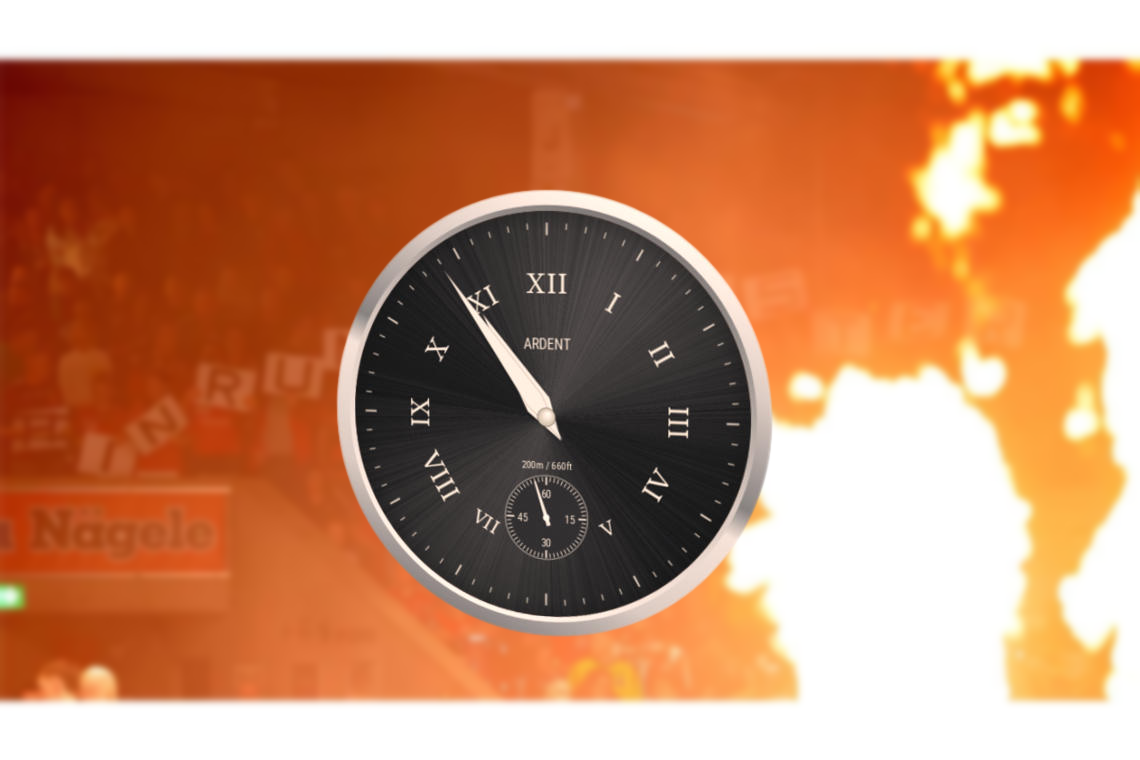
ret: {"hour": 10, "minute": 53, "second": 57}
